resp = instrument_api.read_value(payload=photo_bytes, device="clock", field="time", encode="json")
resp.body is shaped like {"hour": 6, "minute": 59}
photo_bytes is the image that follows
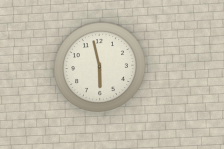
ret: {"hour": 5, "minute": 58}
